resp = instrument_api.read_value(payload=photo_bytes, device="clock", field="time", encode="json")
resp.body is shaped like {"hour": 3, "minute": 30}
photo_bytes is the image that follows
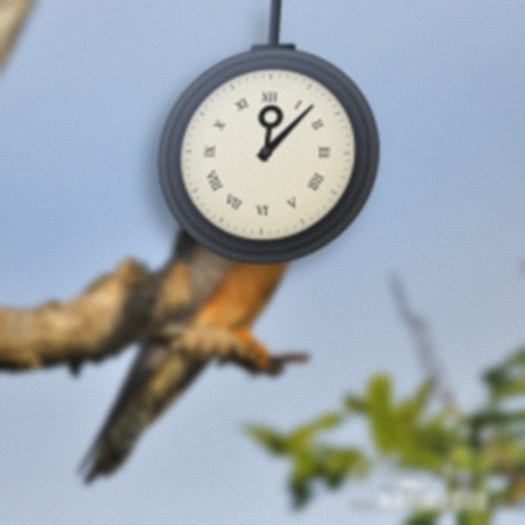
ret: {"hour": 12, "minute": 7}
